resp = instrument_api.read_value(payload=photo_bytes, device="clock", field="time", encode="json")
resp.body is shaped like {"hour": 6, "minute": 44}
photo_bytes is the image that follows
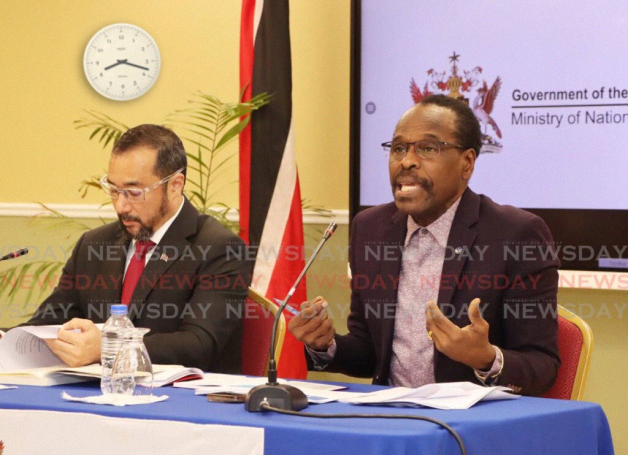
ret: {"hour": 8, "minute": 18}
